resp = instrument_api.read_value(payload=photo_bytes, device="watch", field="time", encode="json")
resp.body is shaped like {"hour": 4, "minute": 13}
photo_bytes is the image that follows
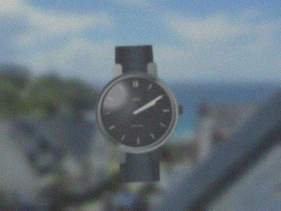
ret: {"hour": 2, "minute": 10}
